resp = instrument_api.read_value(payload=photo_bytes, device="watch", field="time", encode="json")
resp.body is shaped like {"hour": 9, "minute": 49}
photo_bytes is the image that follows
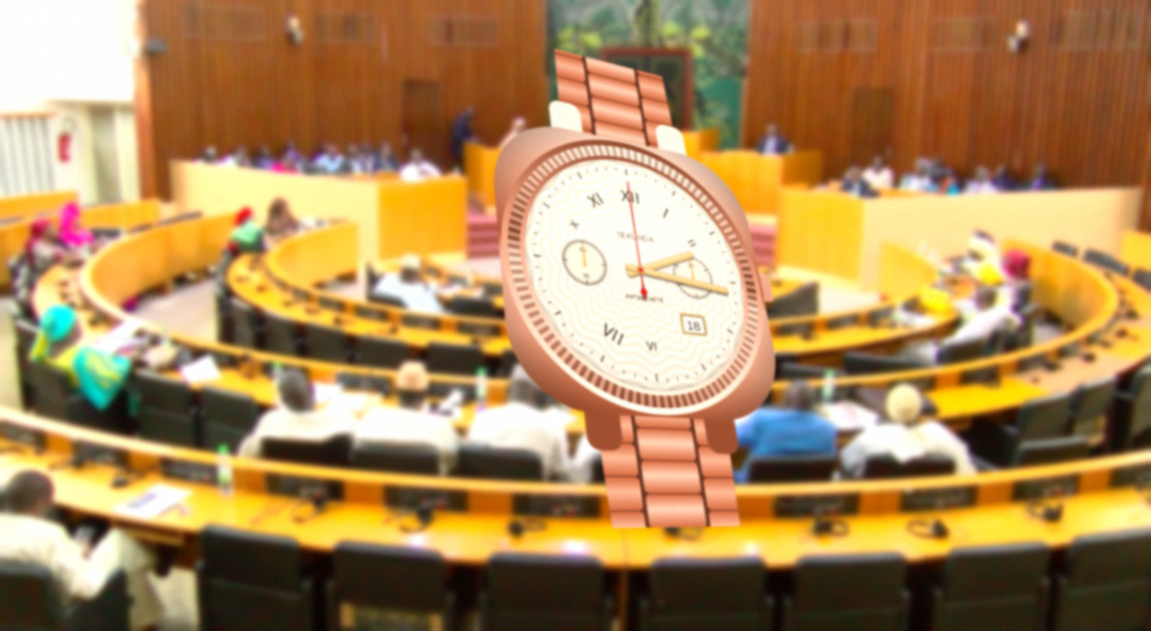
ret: {"hour": 2, "minute": 16}
